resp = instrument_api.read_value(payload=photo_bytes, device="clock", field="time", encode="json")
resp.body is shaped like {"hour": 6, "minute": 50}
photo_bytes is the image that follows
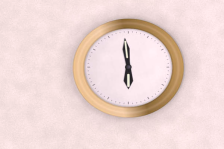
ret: {"hour": 5, "minute": 59}
